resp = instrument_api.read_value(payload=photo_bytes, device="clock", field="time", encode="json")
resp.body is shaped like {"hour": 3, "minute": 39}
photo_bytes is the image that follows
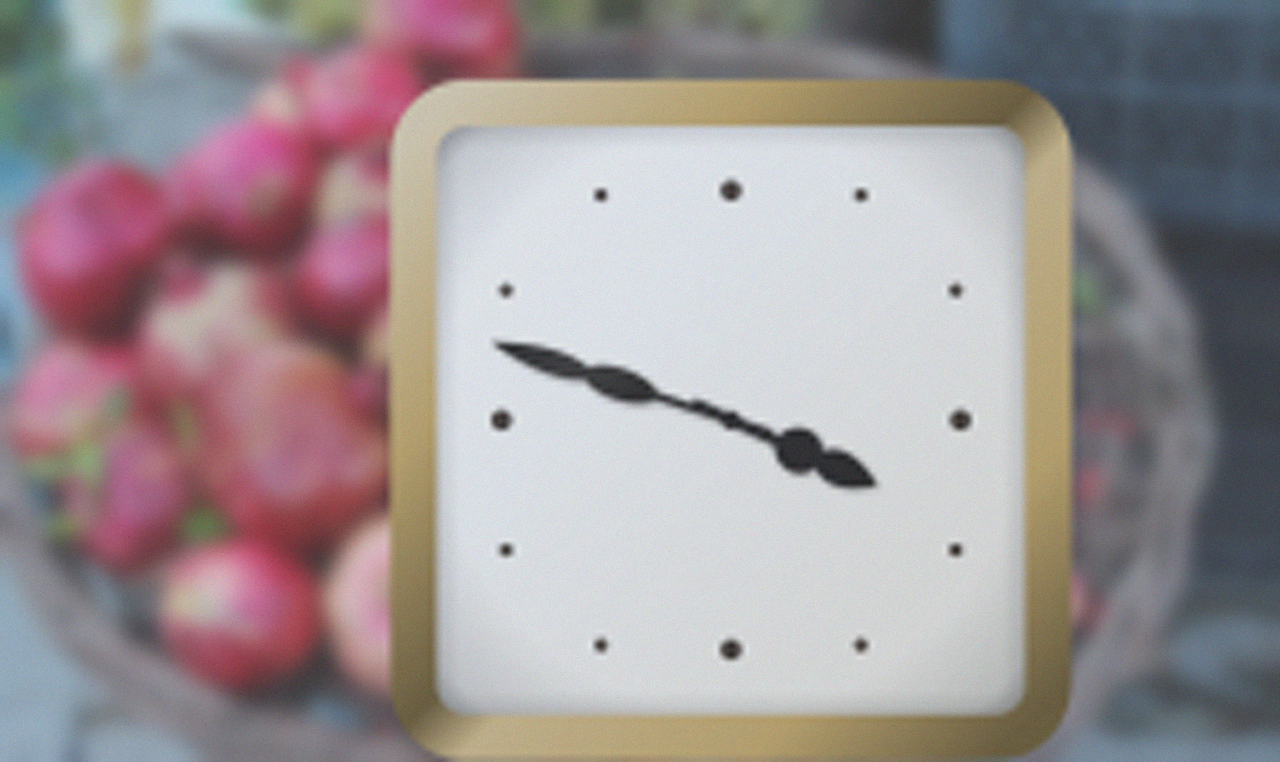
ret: {"hour": 3, "minute": 48}
